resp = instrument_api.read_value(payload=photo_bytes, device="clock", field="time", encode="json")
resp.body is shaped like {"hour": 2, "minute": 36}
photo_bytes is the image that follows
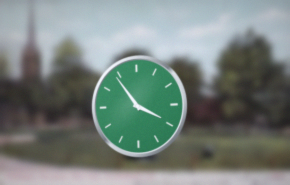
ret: {"hour": 3, "minute": 54}
